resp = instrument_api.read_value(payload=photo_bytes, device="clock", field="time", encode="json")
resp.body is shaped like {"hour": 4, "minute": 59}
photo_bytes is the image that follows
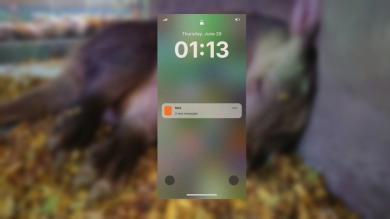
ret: {"hour": 1, "minute": 13}
